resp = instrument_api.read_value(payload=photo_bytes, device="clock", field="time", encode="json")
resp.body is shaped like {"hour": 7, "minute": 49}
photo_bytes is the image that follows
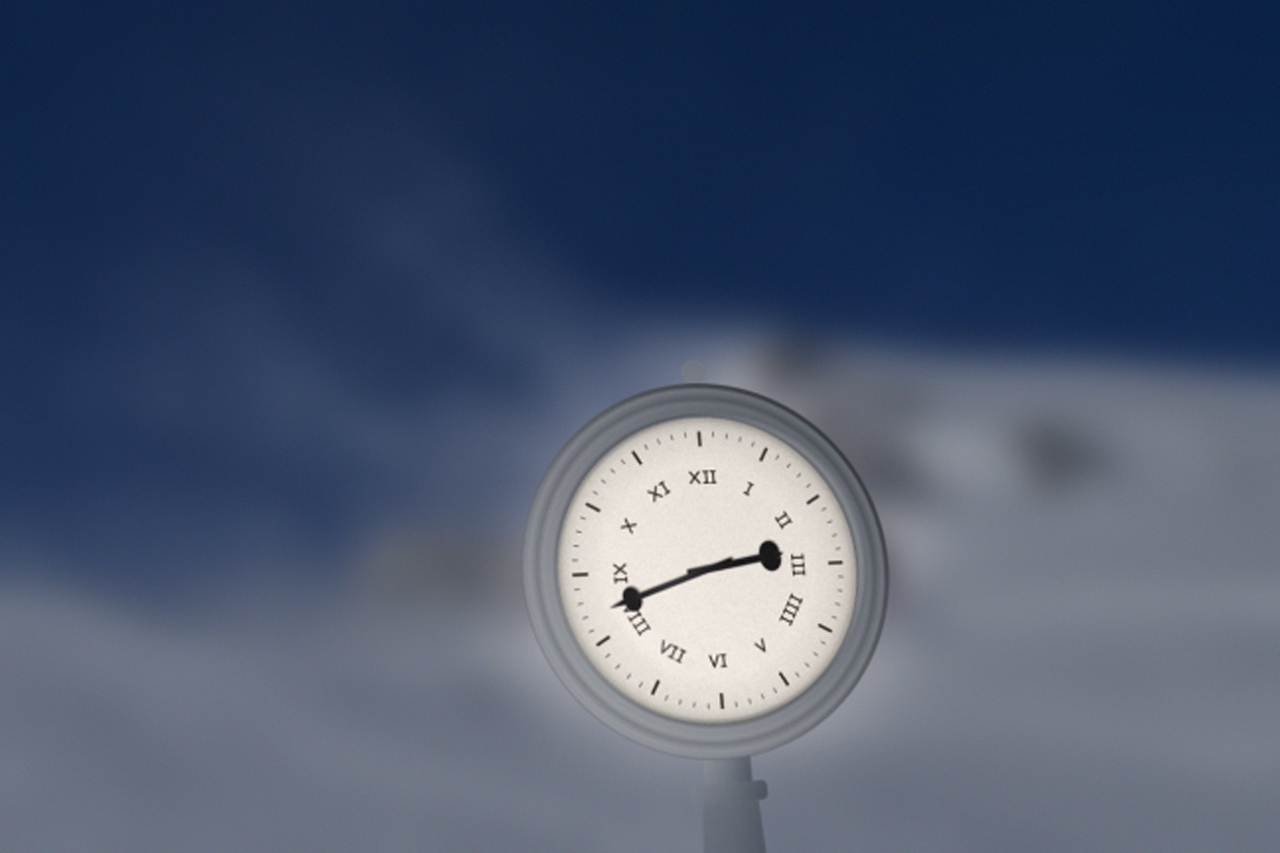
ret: {"hour": 2, "minute": 42}
